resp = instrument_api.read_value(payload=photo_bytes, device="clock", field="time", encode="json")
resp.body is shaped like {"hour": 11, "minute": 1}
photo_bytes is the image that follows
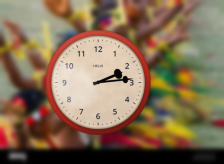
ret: {"hour": 2, "minute": 14}
